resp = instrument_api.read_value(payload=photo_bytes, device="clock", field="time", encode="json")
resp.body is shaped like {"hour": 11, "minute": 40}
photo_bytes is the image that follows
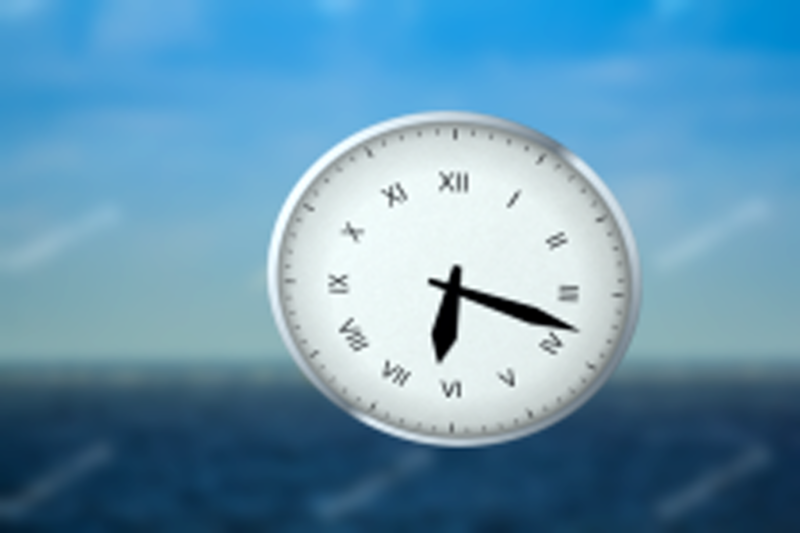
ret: {"hour": 6, "minute": 18}
